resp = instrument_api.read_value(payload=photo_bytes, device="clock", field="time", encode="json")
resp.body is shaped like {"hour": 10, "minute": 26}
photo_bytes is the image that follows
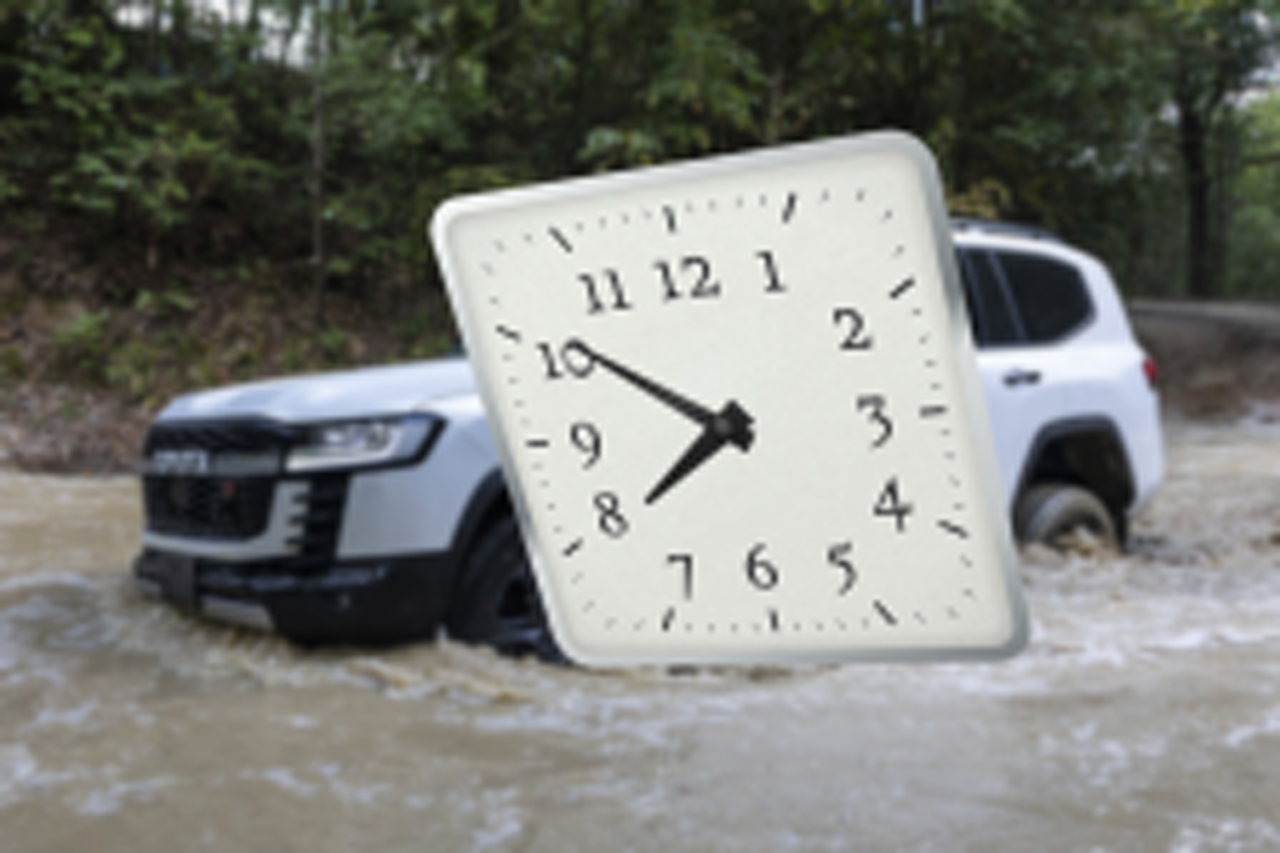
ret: {"hour": 7, "minute": 51}
